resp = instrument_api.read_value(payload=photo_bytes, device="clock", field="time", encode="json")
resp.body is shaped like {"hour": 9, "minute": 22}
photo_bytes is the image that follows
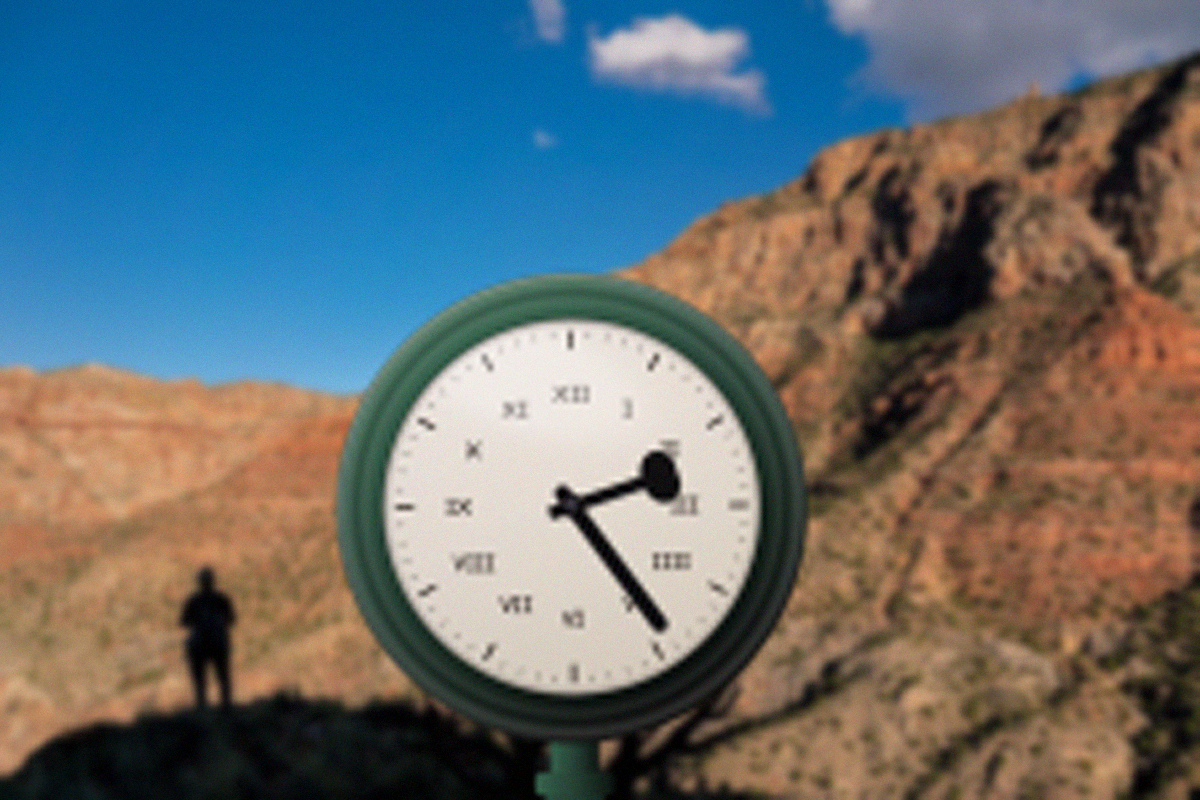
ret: {"hour": 2, "minute": 24}
